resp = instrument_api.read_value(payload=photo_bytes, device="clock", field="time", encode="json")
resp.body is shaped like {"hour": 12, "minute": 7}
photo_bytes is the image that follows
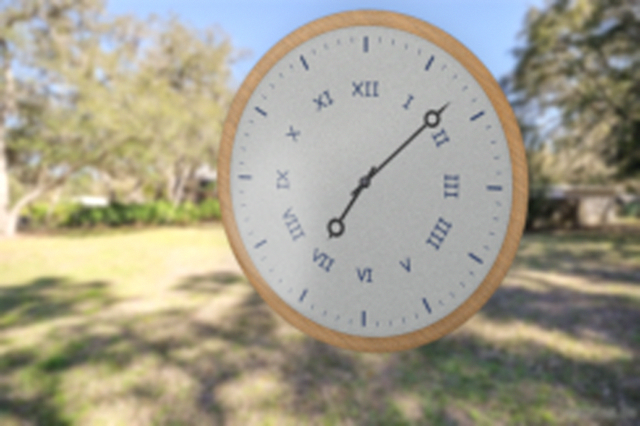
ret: {"hour": 7, "minute": 8}
